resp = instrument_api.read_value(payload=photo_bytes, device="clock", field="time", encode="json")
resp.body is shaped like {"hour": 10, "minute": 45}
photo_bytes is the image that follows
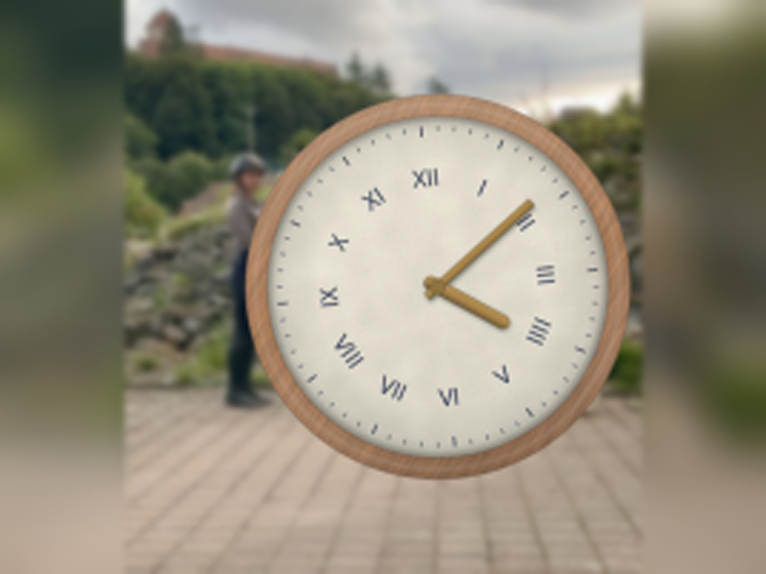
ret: {"hour": 4, "minute": 9}
